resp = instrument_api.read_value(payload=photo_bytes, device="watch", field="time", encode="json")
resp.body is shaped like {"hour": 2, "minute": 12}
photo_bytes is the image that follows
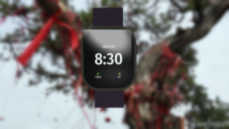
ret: {"hour": 8, "minute": 30}
